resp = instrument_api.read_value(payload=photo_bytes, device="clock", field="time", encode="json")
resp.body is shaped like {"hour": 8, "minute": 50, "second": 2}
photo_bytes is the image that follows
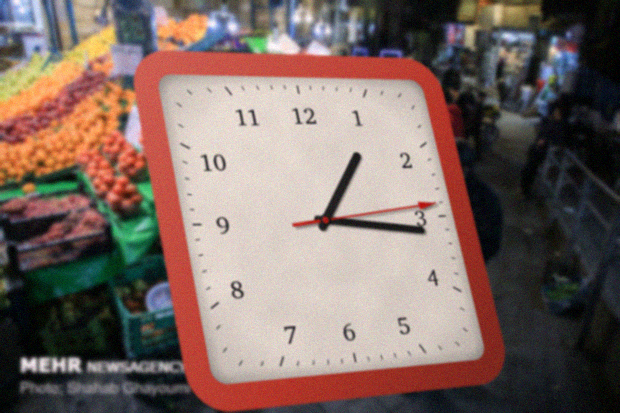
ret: {"hour": 1, "minute": 16, "second": 14}
